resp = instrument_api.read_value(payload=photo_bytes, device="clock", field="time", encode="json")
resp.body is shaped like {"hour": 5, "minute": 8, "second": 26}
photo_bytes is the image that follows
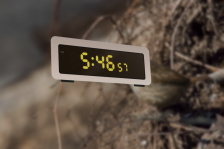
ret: {"hour": 5, "minute": 46, "second": 57}
